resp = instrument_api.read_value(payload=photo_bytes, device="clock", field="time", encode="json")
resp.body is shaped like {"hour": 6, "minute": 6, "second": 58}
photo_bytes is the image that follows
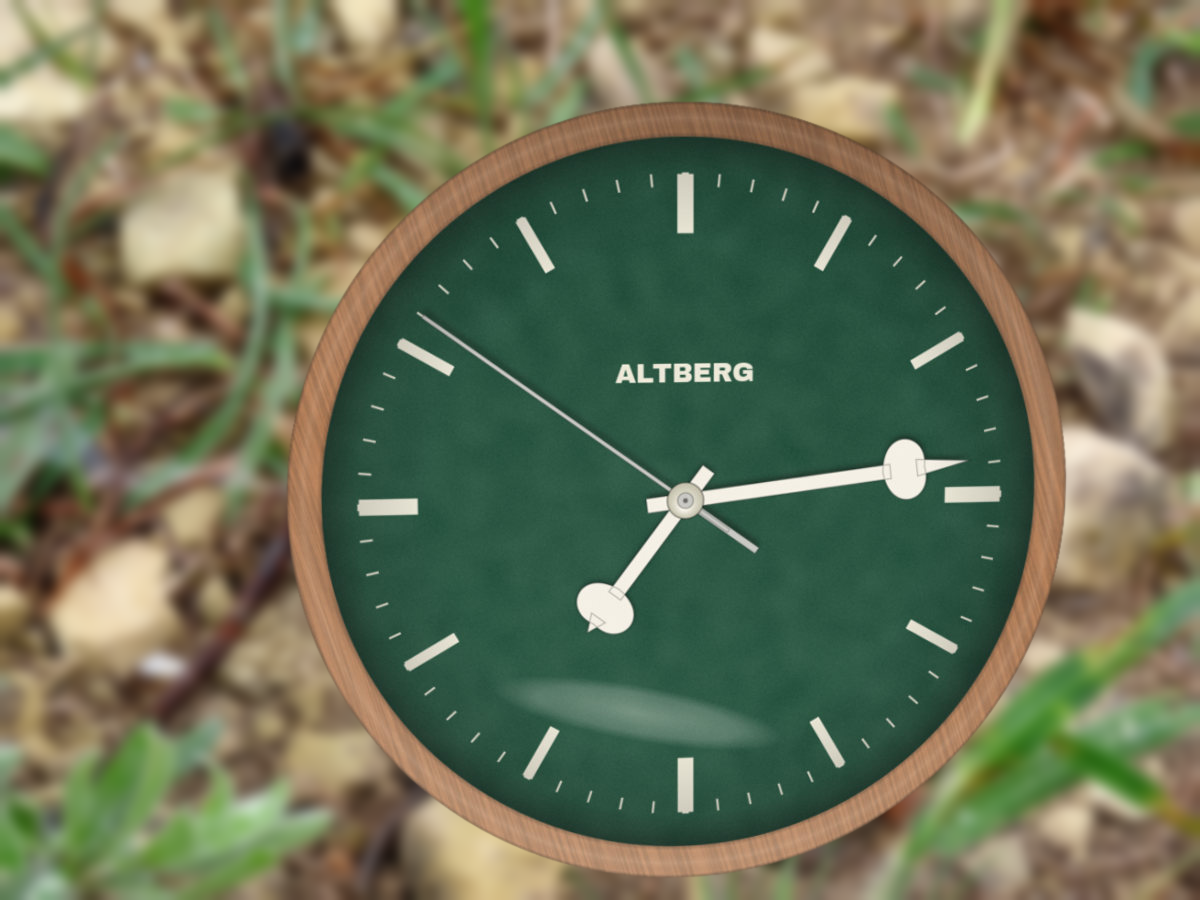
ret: {"hour": 7, "minute": 13, "second": 51}
